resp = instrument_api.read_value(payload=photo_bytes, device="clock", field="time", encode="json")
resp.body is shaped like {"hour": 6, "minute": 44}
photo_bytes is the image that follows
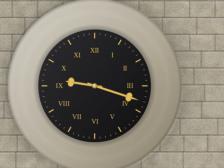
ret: {"hour": 9, "minute": 18}
